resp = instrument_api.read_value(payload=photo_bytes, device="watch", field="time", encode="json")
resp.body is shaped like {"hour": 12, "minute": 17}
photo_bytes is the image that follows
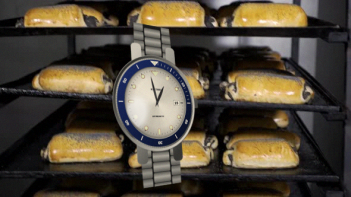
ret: {"hour": 12, "minute": 58}
